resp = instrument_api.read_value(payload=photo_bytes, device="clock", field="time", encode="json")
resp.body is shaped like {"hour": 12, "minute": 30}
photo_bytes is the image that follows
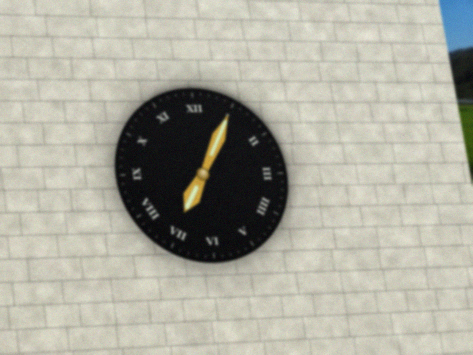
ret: {"hour": 7, "minute": 5}
